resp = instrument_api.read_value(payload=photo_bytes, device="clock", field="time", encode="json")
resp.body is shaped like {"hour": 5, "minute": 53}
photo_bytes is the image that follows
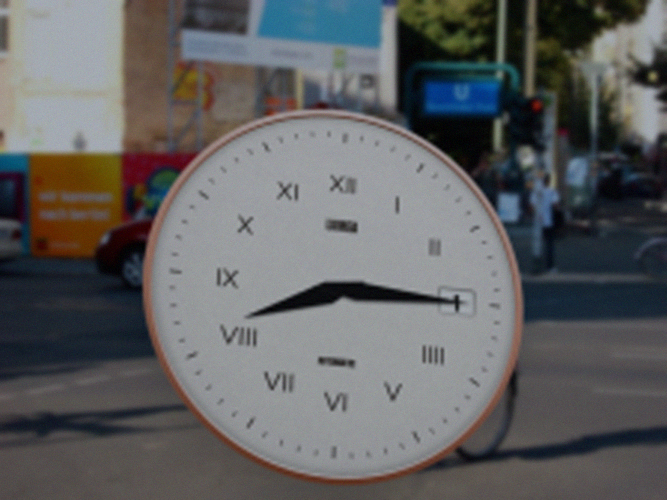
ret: {"hour": 8, "minute": 15}
